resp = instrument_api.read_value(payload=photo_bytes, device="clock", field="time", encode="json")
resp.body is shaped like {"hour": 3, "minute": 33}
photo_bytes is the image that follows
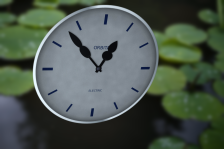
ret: {"hour": 12, "minute": 53}
